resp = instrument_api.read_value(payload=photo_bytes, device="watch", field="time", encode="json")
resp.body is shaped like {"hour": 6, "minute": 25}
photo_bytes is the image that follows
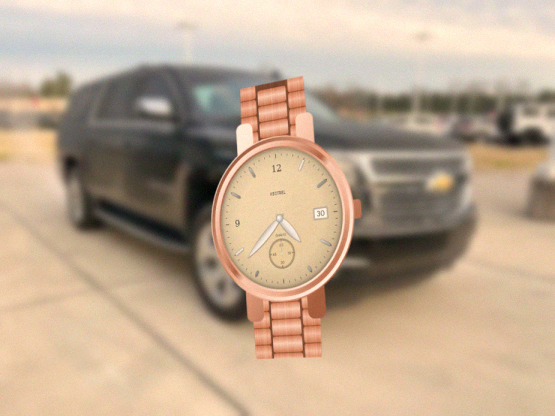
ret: {"hour": 4, "minute": 38}
